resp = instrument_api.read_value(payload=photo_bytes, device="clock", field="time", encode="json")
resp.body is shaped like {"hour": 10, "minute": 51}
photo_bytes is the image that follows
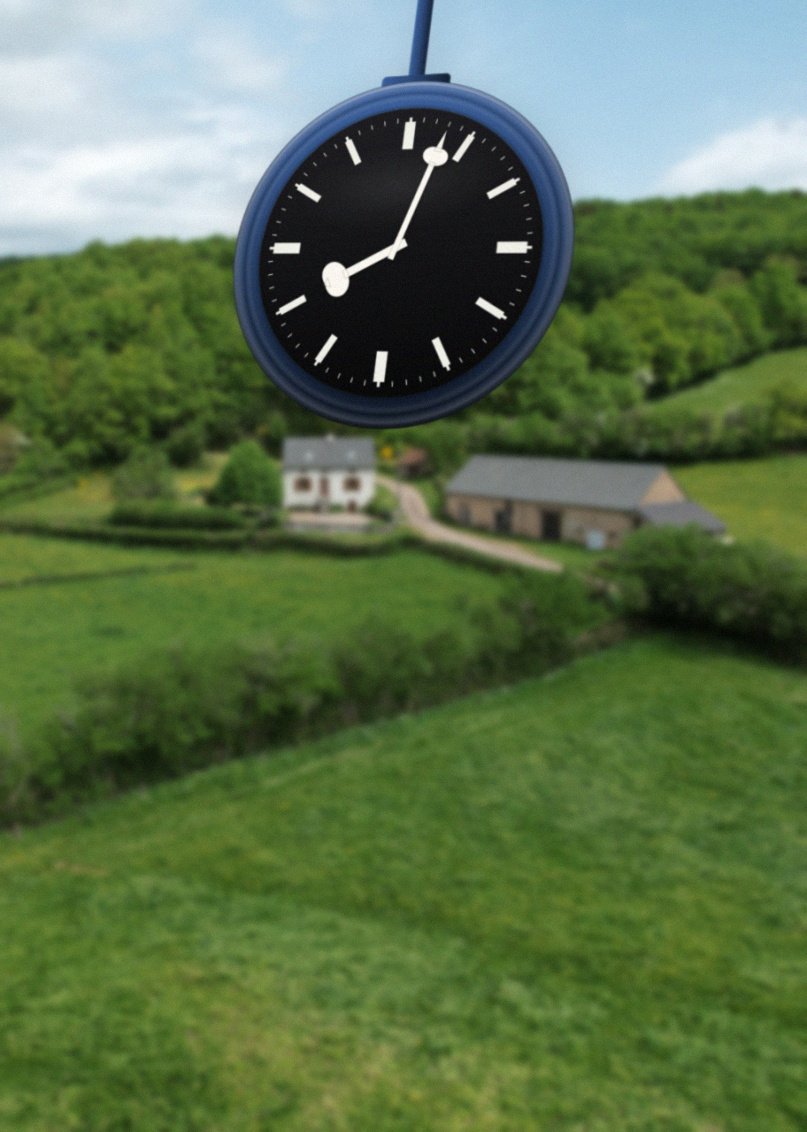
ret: {"hour": 8, "minute": 3}
